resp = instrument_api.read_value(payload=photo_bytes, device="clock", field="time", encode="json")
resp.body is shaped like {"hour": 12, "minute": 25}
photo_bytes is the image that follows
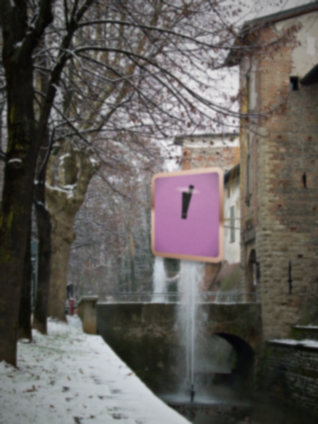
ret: {"hour": 12, "minute": 3}
